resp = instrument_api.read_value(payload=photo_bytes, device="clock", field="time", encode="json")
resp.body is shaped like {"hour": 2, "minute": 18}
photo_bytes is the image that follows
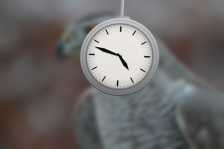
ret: {"hour": 4, "minute": 48}
